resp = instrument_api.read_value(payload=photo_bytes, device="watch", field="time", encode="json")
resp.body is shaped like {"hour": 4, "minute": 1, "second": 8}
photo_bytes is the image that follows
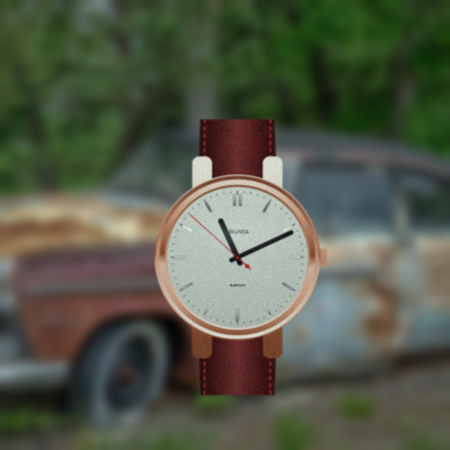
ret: {"hour": 11, "minute": 10, "second": 52}
